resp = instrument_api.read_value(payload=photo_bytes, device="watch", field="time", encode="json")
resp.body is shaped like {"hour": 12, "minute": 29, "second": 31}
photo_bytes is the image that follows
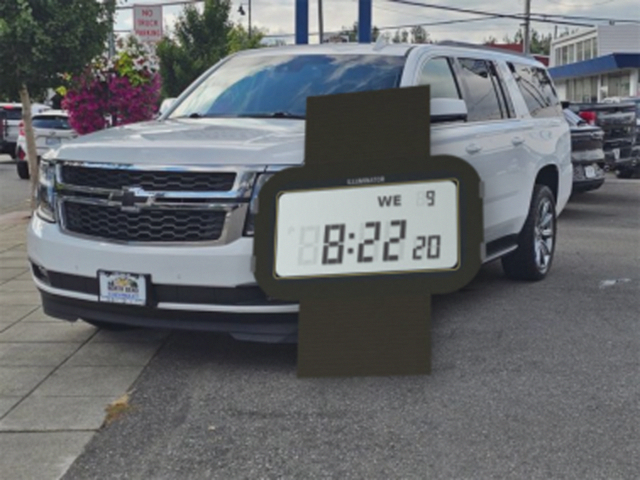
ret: {"hour": 8, "minute": 22, "second": 20}
